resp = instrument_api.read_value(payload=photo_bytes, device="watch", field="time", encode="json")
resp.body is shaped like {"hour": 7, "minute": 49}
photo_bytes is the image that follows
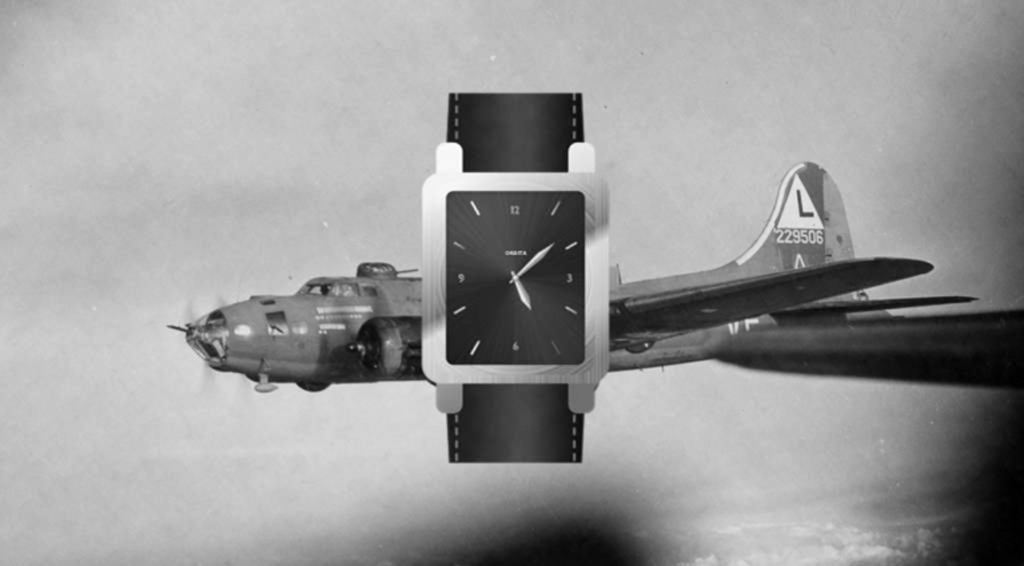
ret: {"hour": 5, "minute": 8}
